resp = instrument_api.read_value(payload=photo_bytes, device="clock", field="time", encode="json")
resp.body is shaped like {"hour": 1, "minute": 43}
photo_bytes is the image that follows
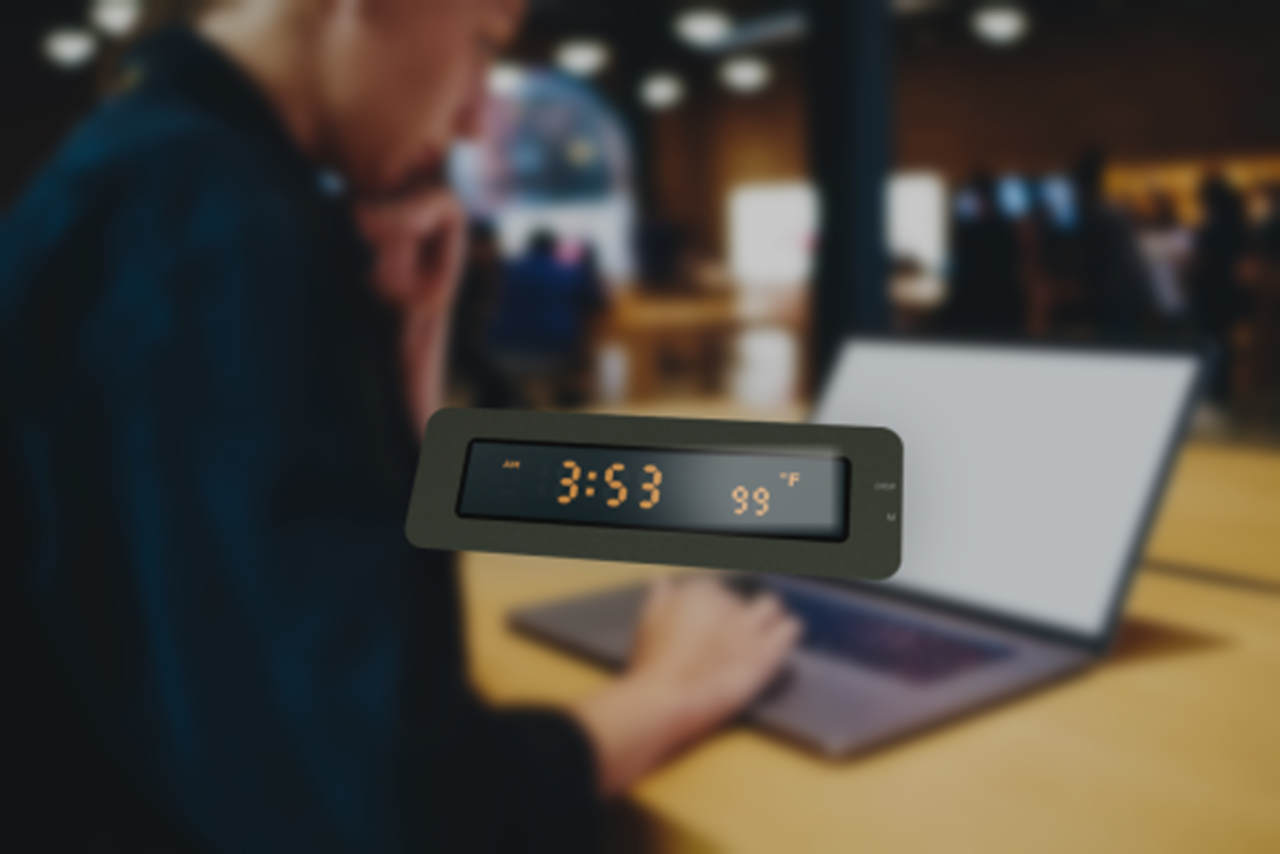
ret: {"hour": 3, "minute": 53}
